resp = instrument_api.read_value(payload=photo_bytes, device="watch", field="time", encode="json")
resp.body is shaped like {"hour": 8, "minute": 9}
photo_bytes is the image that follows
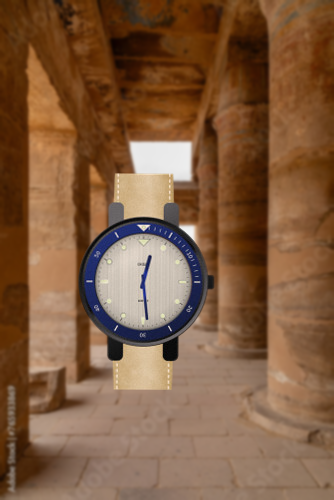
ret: {"hour": 12, "minute": 29}
